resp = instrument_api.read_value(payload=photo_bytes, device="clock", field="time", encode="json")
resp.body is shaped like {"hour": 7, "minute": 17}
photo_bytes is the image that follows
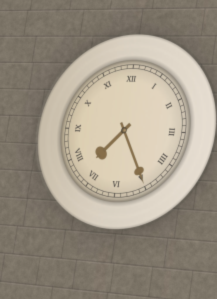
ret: {"hour": 7, "minute": 25}
